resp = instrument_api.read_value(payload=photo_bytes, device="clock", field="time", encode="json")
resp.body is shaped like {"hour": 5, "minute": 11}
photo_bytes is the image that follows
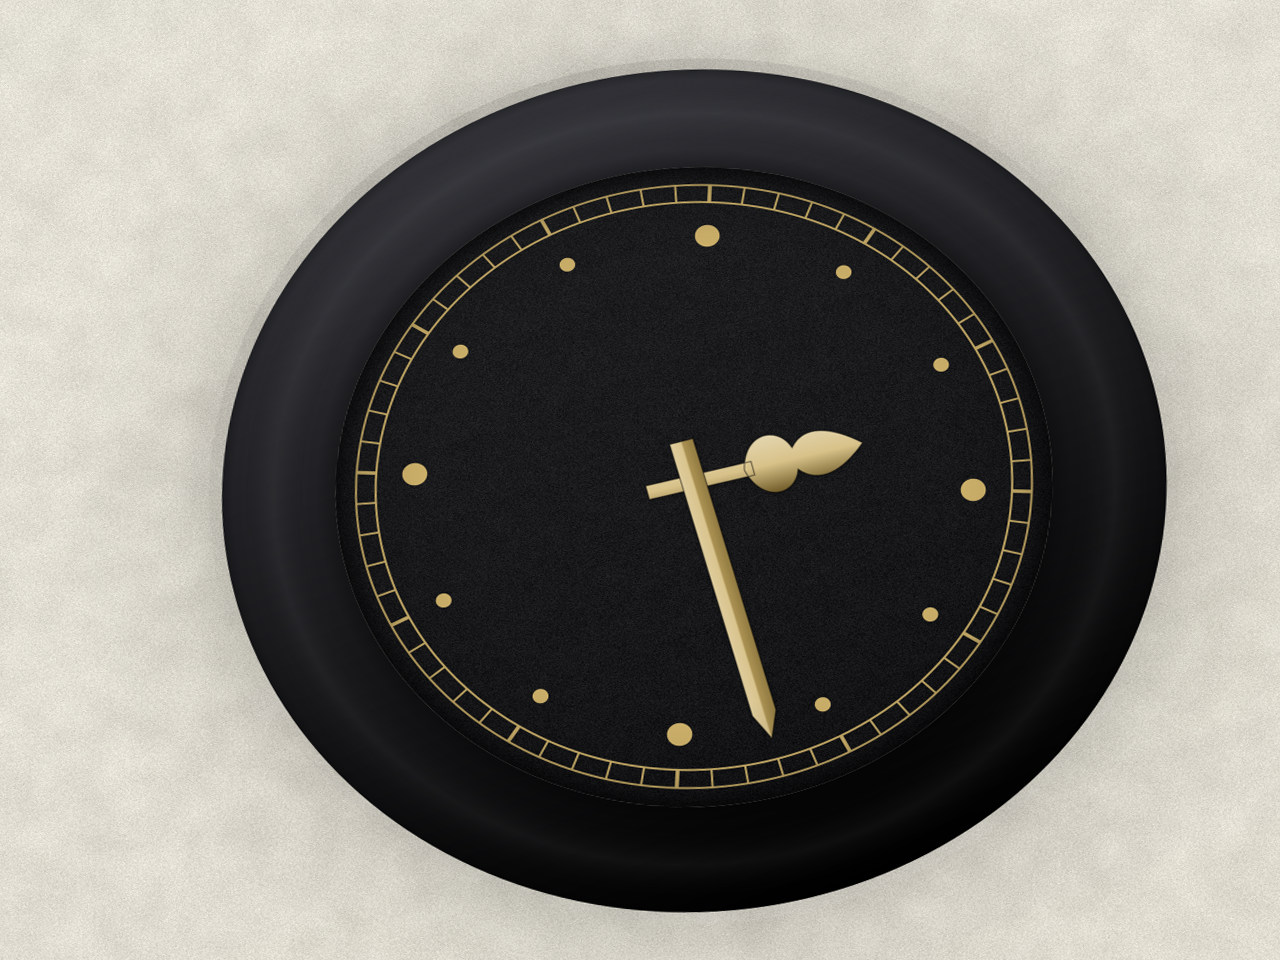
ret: {"hour": 2, "minute": 27}
